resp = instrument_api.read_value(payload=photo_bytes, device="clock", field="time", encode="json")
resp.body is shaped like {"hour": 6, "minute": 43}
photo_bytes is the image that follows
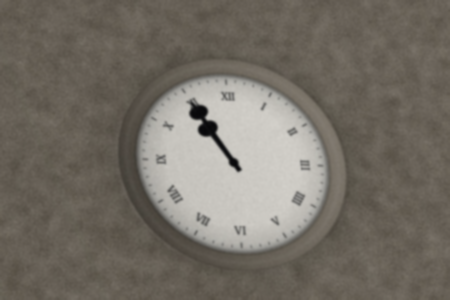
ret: {"hour": 10, "minute": 55}
